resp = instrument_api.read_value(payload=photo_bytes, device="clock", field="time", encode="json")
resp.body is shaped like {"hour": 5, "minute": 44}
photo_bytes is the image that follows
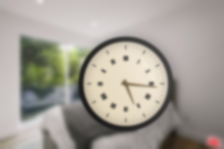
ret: {"hour": 5, "minute": 16}
